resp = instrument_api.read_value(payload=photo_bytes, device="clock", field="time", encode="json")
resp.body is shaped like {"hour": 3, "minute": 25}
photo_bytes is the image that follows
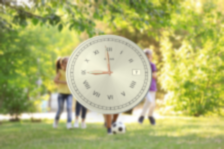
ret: {"hour": 8, "minute": 59}
